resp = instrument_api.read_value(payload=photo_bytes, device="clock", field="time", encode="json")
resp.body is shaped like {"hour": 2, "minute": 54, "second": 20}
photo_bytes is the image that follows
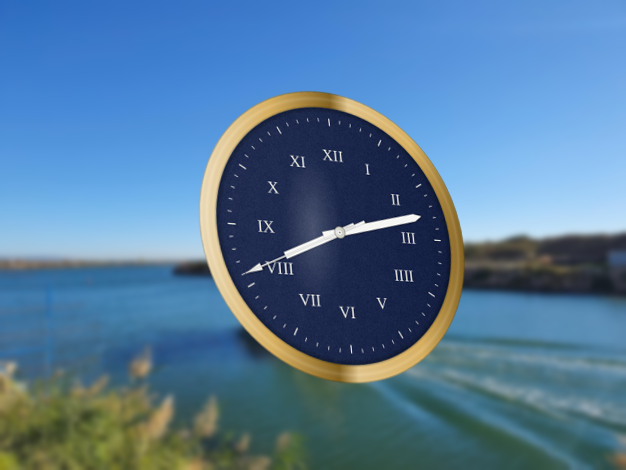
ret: {"hour": 8, "minute": 12, "second": 41}
